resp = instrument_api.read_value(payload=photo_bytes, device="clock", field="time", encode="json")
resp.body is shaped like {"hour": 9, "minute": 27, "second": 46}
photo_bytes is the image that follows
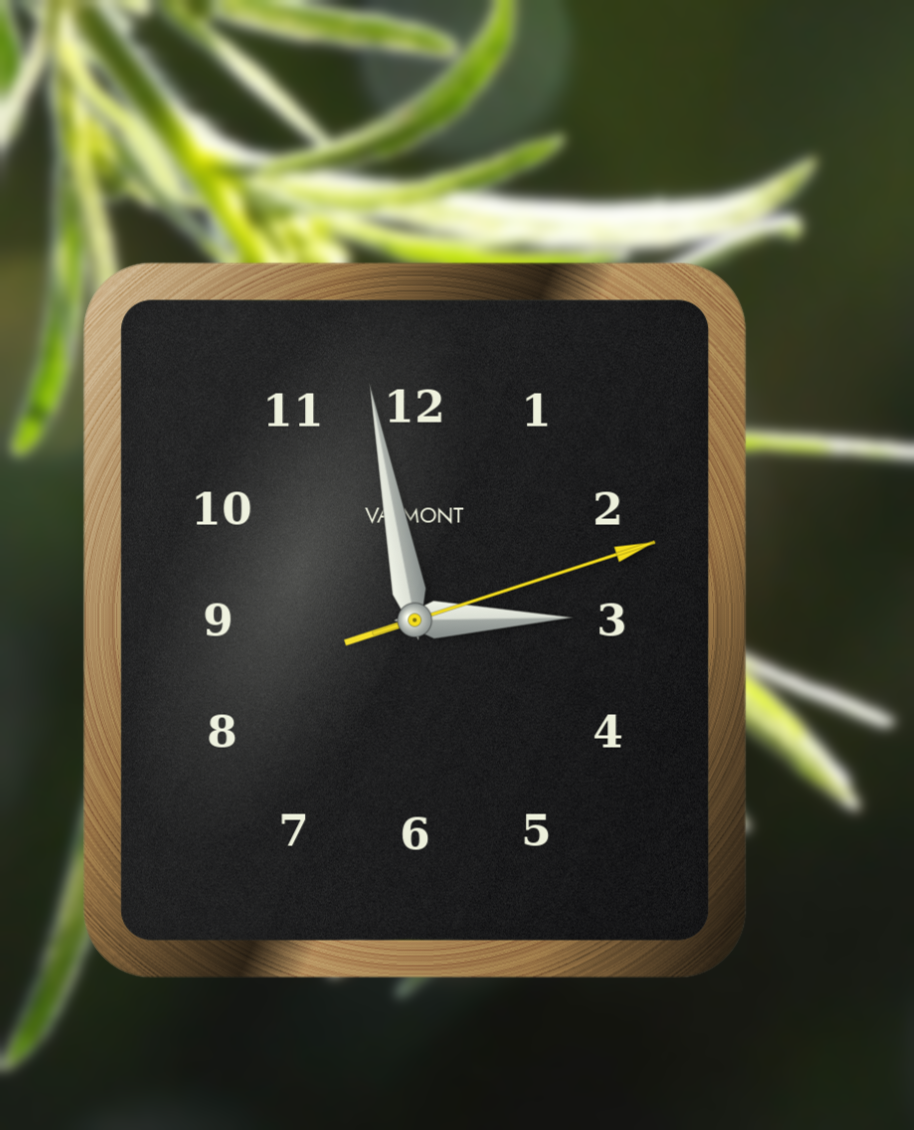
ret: {"hour": 2, "minute": 58, "second": 12}
